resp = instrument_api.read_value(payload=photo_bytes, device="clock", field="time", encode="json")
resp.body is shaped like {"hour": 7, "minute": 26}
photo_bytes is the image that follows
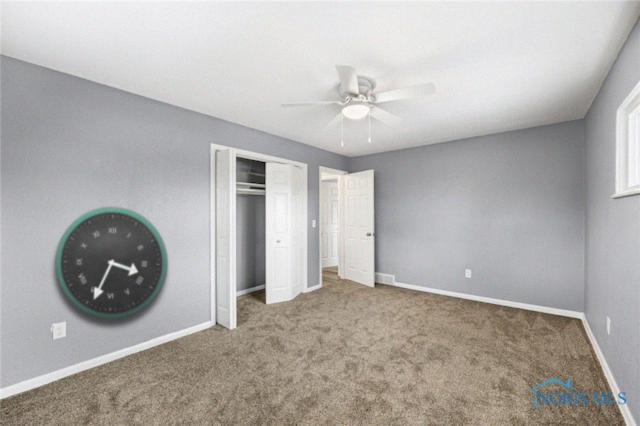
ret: {"hour": 3, "minute": 34}
